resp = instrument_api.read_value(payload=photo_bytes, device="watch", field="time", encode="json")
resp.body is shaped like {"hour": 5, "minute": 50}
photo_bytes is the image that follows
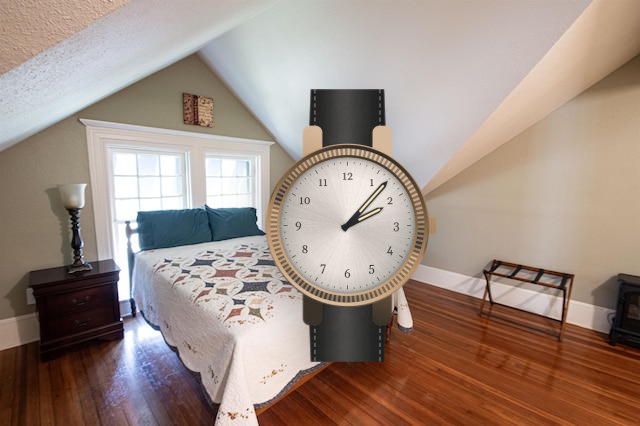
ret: {"hour": 2, "minute": 7}
